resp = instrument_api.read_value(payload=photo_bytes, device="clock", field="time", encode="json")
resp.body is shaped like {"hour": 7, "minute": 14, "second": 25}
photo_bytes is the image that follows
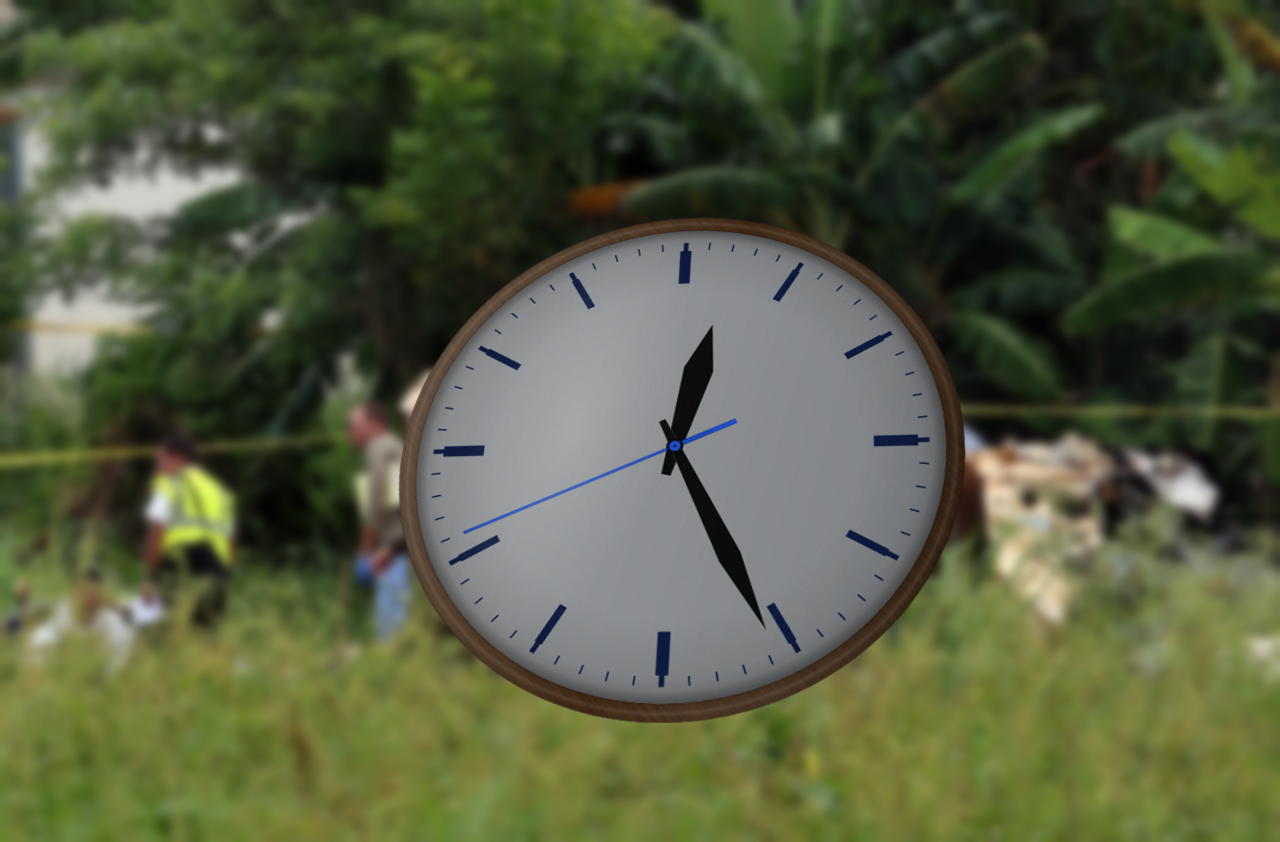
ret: {"hour": 12, "minute": 25, "second": 41}
